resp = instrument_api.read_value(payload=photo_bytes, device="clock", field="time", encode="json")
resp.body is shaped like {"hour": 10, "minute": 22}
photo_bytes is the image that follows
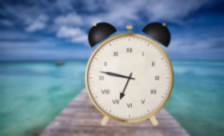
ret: {"hour": 6, "minute": 47}
